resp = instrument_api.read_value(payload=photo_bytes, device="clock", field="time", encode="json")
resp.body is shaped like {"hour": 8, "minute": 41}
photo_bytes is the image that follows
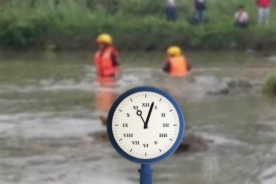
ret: {"hour": 11, "minute": 3}
